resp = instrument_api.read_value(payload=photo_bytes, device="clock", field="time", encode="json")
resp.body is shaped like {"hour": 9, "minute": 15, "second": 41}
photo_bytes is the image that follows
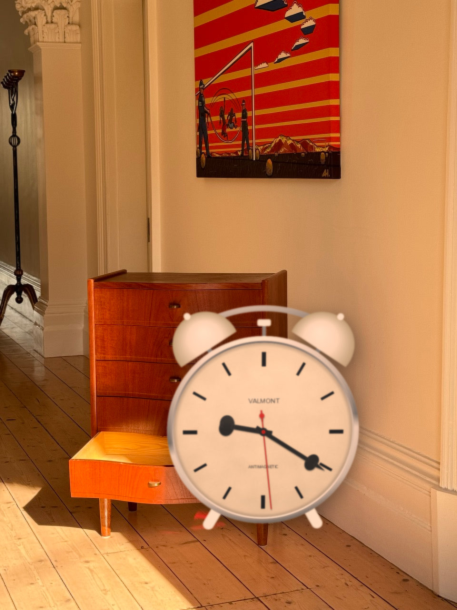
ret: {"hour": 9, "minute": 20, "second": 29}
